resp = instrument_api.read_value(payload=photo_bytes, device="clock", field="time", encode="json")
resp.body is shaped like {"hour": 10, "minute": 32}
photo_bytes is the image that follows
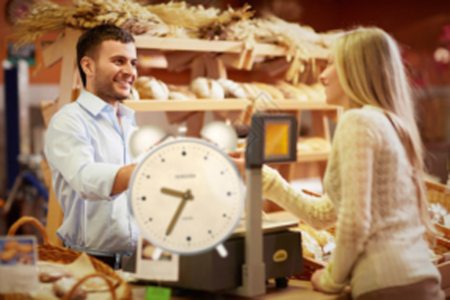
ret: {"hour": 9, "minute": 35}
